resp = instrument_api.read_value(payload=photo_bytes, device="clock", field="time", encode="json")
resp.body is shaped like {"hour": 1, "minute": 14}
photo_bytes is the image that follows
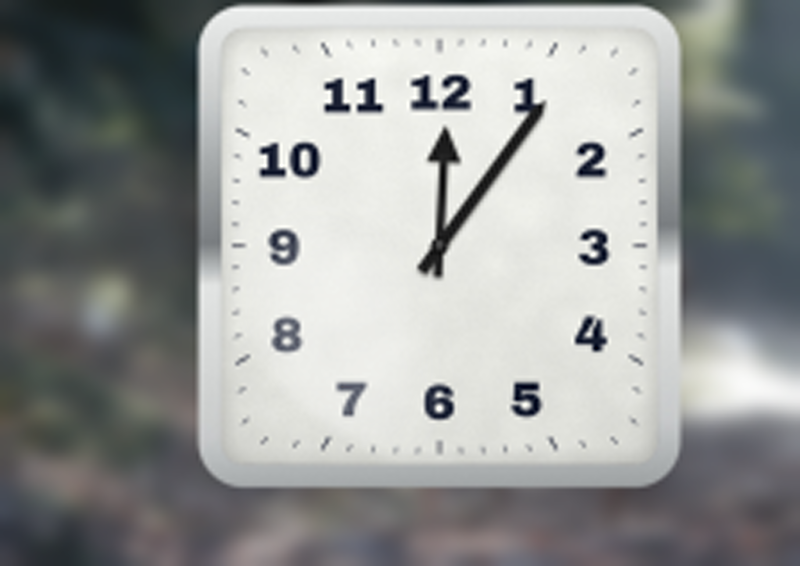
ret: {"hour": 12, "minute": 6}
